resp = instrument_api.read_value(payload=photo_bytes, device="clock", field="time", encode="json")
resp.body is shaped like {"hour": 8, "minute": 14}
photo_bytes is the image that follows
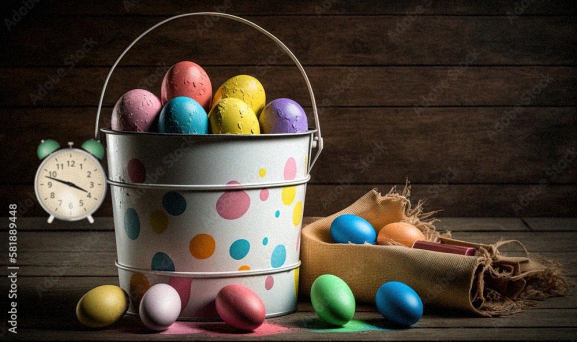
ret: {"hour": 3, "minute": 48}
